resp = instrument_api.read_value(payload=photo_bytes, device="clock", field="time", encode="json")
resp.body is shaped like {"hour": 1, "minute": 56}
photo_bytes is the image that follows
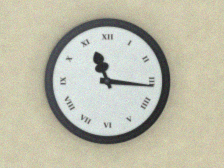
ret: {"hour": 11, "minute": 16}
